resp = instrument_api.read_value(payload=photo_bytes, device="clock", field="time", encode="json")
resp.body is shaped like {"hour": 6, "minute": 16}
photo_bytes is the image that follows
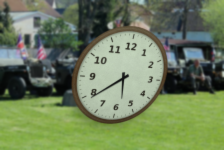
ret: {"hour": 5, "minute": 39}
